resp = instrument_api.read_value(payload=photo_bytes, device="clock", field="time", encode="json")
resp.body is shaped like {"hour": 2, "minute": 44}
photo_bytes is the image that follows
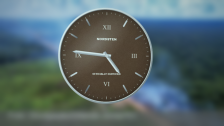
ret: {"hour": 4, "minute": 46}
